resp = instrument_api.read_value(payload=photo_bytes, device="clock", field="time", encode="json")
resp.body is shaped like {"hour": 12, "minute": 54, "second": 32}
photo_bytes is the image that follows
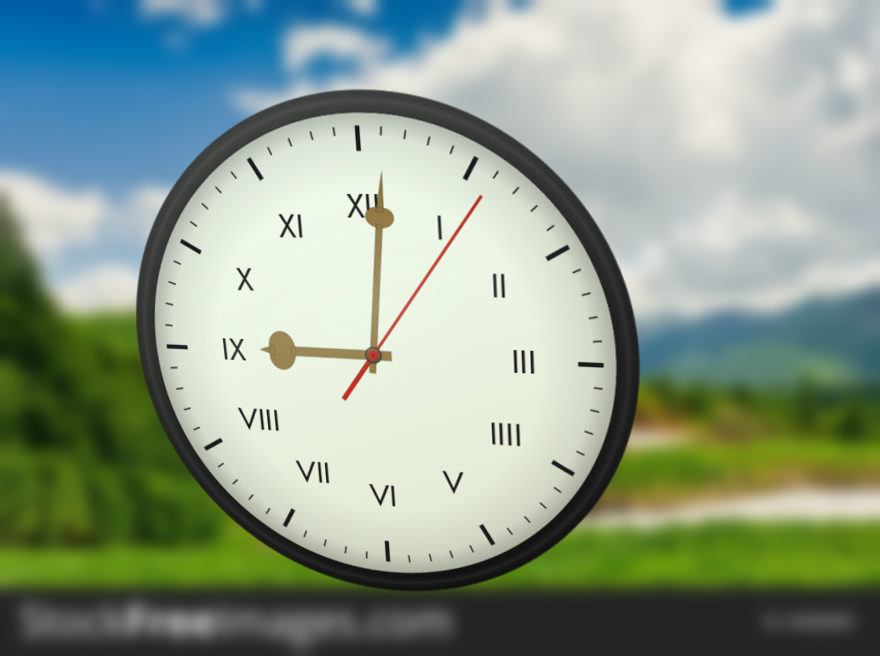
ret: {"hour": 9, "minute": 1, "second": 6}
